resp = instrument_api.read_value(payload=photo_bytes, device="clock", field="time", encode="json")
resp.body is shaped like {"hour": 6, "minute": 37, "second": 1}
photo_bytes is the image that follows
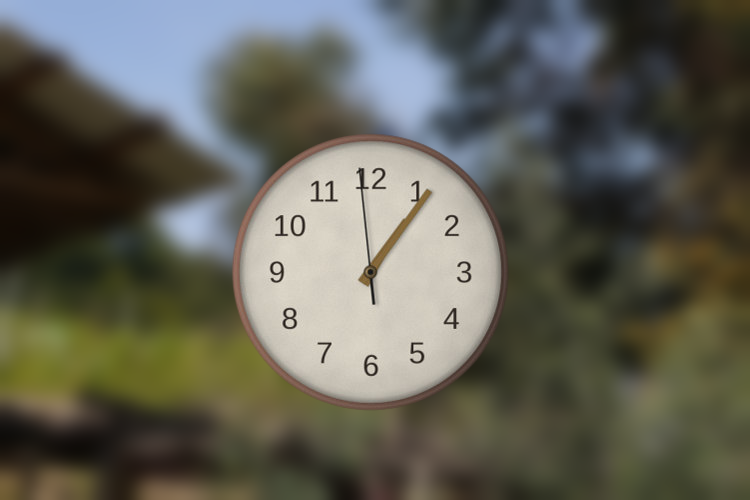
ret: {"hour": 1, "minute": 5, "second": 59}
